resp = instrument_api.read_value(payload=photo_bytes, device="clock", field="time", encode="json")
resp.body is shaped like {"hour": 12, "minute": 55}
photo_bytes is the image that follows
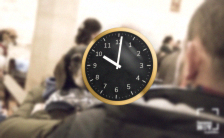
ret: {"hour": 10, "minute": 1}
